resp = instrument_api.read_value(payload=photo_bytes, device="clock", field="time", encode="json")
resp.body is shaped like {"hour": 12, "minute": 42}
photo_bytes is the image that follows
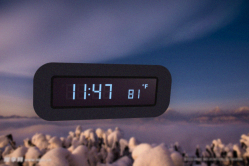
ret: {"hour": 11, "minute": 47}
